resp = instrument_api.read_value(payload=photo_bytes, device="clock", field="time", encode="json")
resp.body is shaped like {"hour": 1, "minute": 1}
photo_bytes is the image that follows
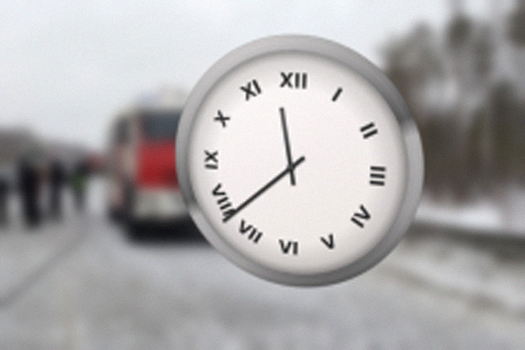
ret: {"hour": 11, "minute": 38}
